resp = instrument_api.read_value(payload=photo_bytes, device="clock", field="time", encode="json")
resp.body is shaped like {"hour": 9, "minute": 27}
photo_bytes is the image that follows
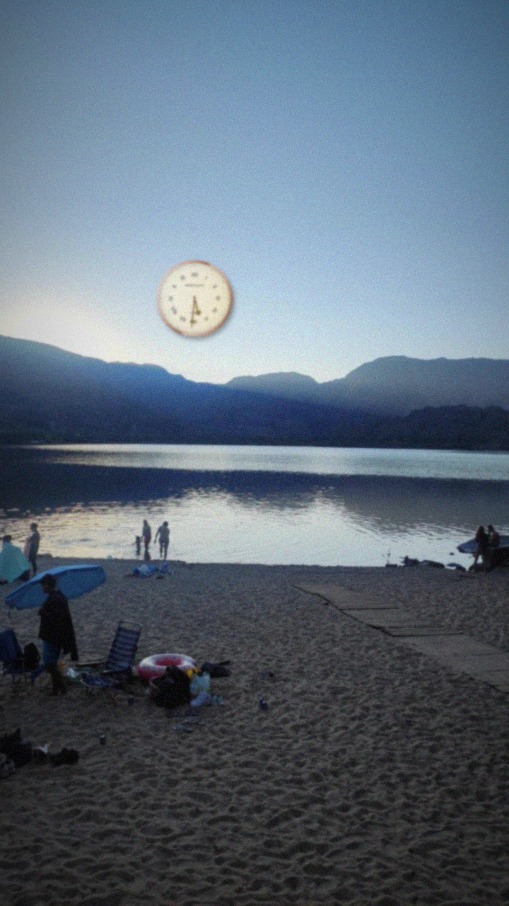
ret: {"hour": 5, "minute": 31}
